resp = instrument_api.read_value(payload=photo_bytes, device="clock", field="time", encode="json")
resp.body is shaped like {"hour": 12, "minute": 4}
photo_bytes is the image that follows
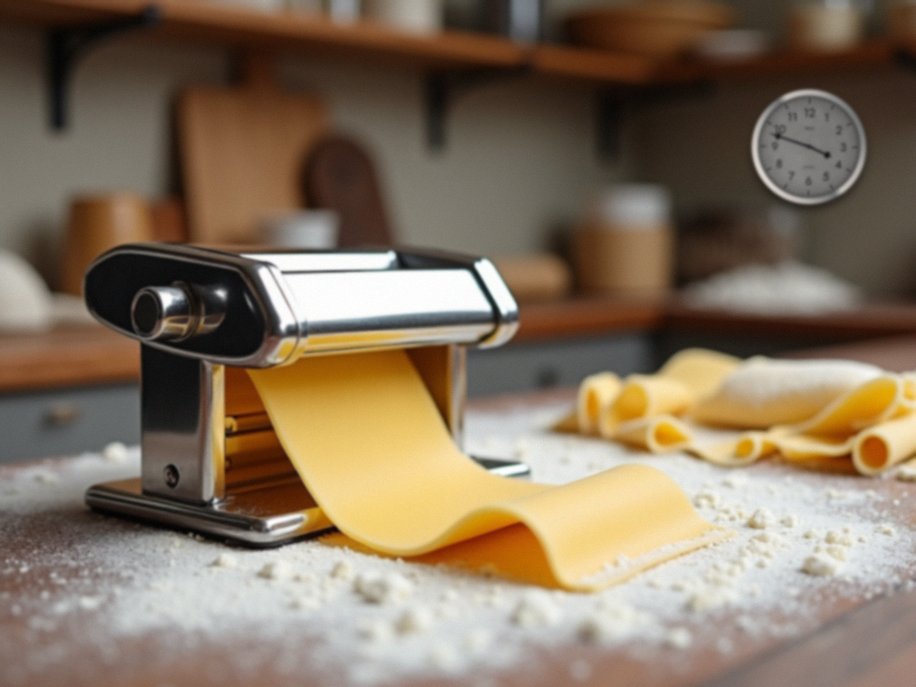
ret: {"hour": 3, "minute": 48}
